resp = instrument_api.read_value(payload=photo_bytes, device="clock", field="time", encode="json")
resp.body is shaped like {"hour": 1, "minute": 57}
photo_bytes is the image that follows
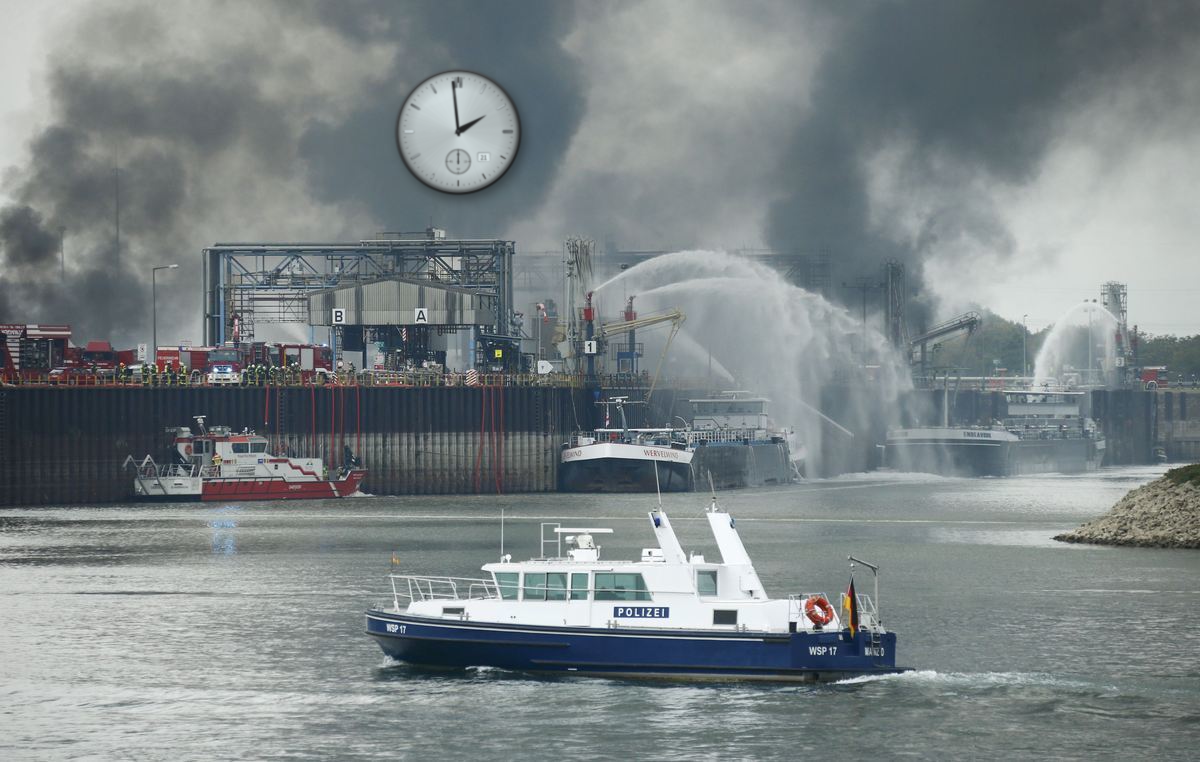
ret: {"hour": 1, "minute": 59}
